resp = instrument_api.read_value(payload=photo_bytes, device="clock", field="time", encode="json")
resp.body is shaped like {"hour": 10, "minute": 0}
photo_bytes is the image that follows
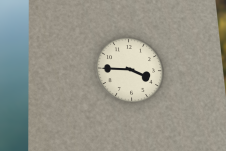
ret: {"hour": 3, "minute": 45}
